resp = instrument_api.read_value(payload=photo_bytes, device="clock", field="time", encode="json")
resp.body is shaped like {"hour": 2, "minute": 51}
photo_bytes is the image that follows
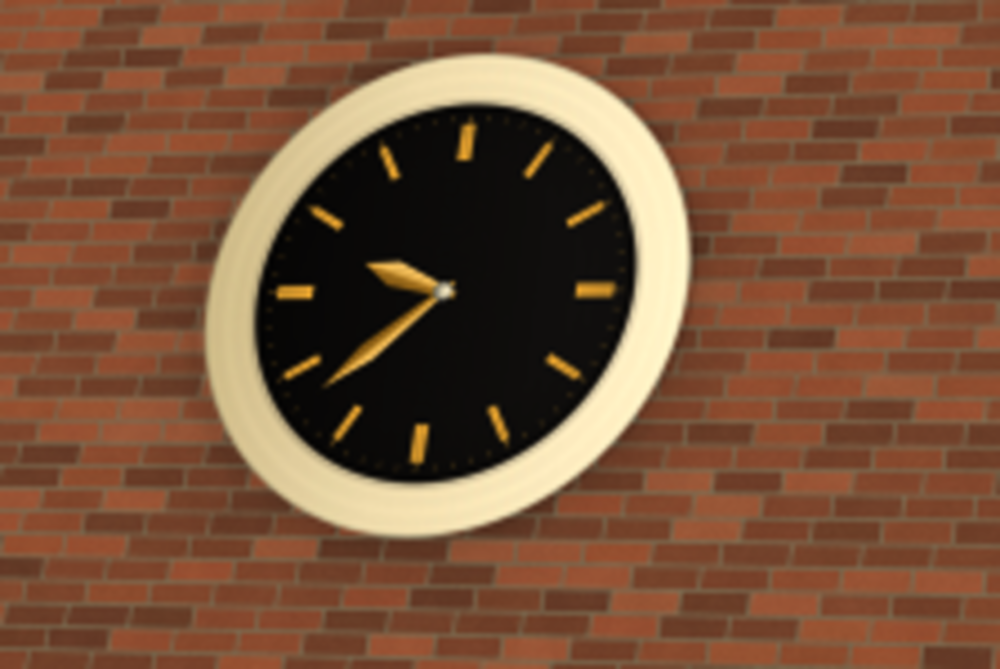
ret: {"hour": 9, "minute": 38}
